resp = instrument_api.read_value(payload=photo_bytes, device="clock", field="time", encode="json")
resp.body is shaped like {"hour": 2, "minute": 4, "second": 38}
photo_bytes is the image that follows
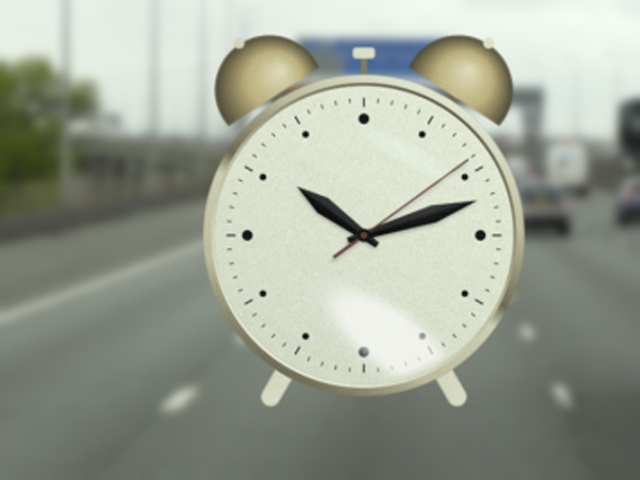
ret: {"hour": 10, "minute": 12, "second": 9}
